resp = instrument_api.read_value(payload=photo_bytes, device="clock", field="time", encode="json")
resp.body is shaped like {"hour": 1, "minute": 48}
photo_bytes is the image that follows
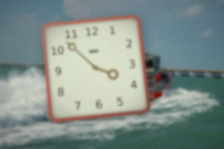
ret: {"hour": 3, "minute": 53}
